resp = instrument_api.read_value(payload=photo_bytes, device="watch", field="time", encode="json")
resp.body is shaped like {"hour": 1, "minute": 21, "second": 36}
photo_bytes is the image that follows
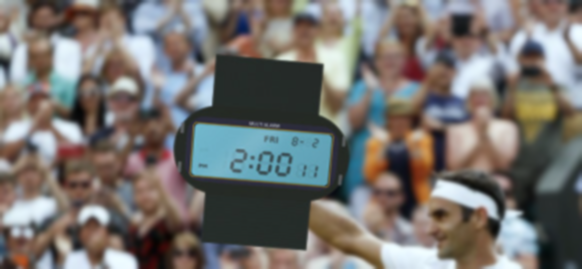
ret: {"hour": 2, "minute": 0, "second": 11}
